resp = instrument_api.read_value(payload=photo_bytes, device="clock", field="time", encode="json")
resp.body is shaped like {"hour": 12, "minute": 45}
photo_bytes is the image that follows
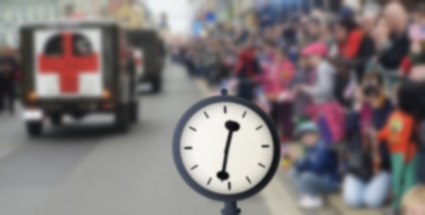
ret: {"hour": 12, "minute": 32}
